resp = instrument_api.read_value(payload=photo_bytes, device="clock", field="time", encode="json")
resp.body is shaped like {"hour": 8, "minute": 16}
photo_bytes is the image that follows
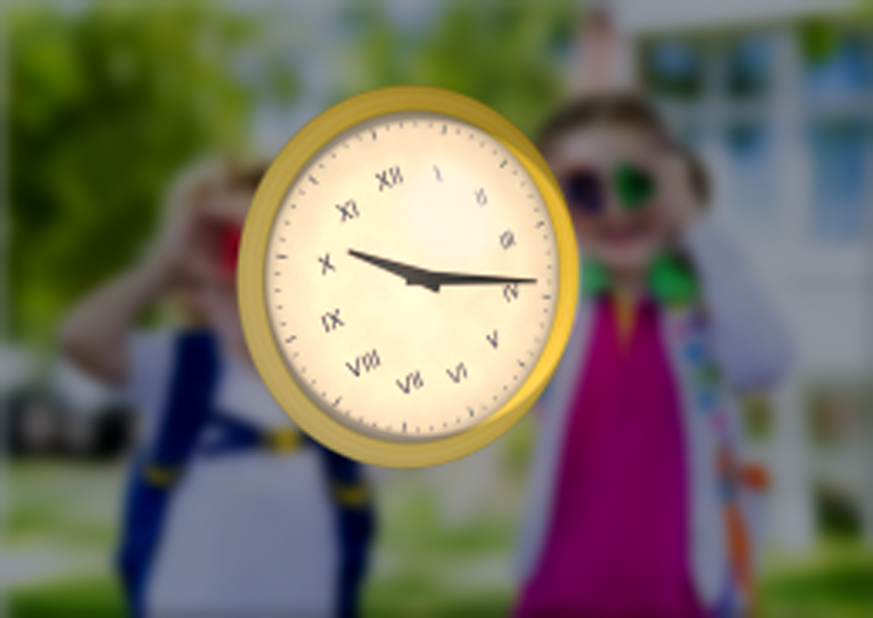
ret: {"hour": 10, "minute": 19}
